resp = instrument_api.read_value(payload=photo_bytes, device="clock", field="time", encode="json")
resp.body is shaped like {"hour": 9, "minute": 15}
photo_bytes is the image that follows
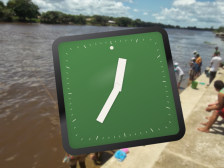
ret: {"hour": 12, "minute": 36}
